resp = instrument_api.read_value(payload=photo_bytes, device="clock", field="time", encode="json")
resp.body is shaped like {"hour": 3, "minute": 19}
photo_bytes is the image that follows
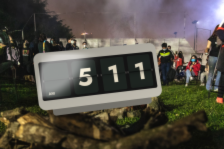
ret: {"hour": 5, "minute": 11}
